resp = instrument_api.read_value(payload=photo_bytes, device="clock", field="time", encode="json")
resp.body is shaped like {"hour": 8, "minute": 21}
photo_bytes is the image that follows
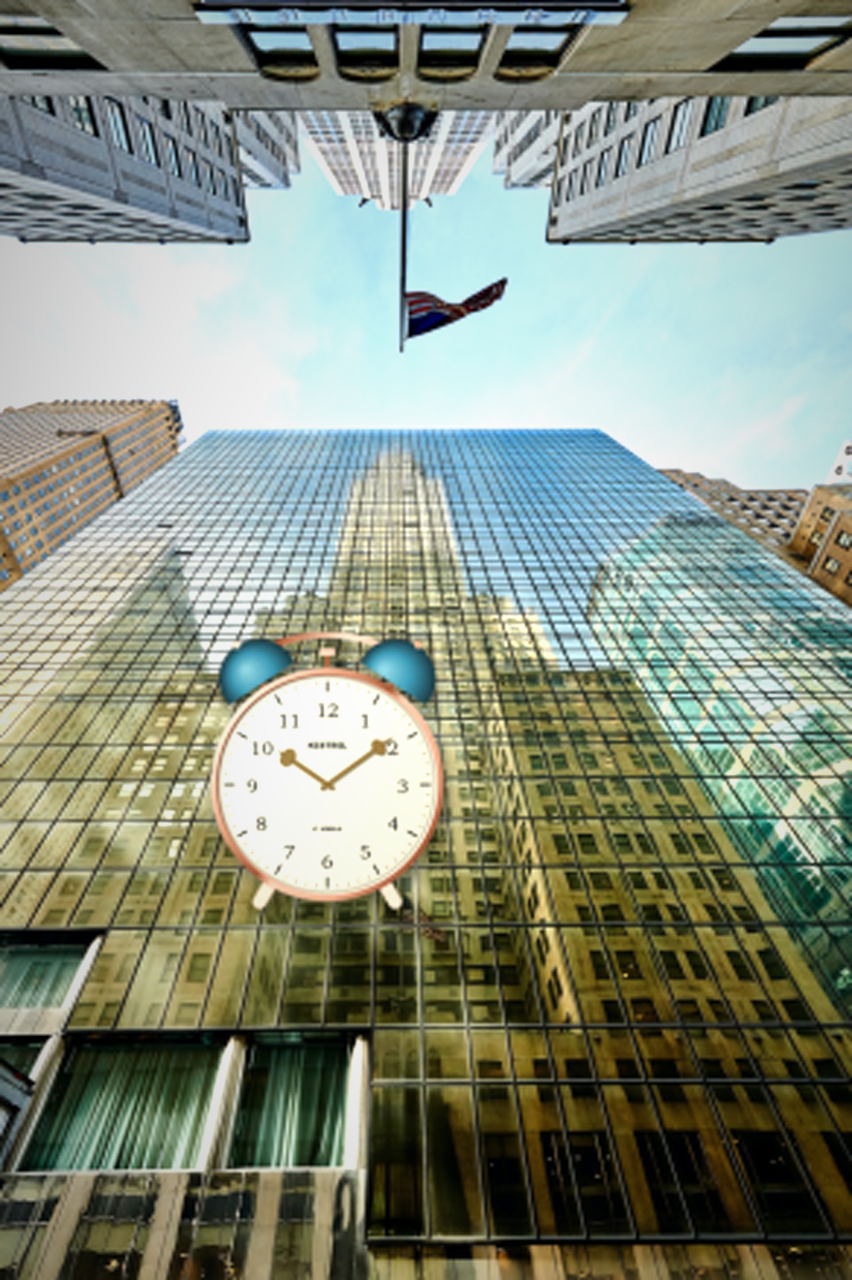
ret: {"hour": 10, "minute": 9}
